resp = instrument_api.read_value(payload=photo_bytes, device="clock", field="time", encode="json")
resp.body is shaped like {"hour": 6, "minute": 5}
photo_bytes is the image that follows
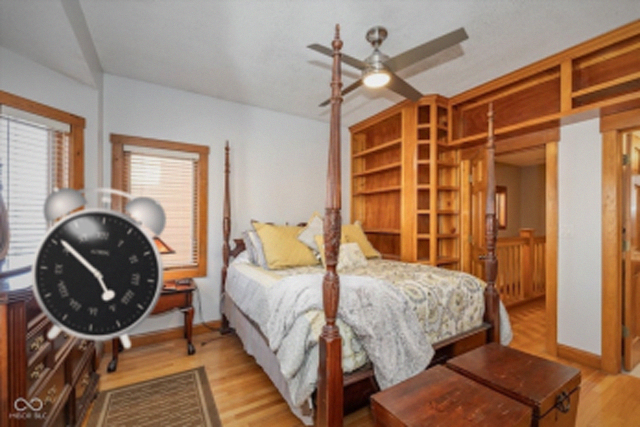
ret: {"hour": 4, "minute": 51}
